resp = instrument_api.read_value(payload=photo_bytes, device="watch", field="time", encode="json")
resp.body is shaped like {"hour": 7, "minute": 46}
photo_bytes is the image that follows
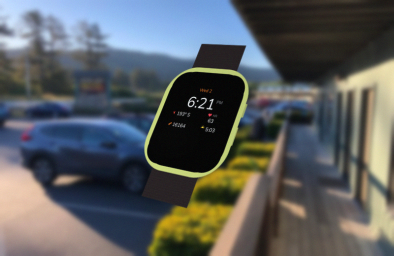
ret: {"hour": 6, "minute": 21}
